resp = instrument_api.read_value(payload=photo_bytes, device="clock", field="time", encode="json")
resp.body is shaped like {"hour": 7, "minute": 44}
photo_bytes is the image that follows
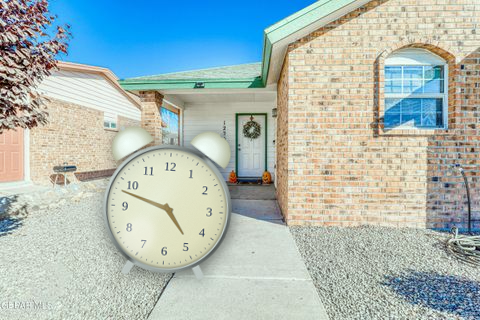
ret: {"hour": 4, "minute": 48}
